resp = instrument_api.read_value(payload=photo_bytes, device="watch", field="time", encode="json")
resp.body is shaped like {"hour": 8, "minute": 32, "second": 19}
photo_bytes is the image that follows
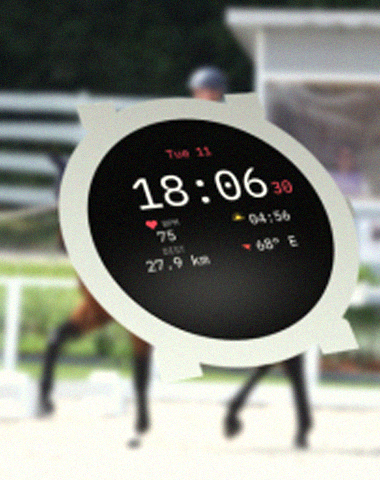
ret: {"hour": 18, "minute": 6, "second": 30}
